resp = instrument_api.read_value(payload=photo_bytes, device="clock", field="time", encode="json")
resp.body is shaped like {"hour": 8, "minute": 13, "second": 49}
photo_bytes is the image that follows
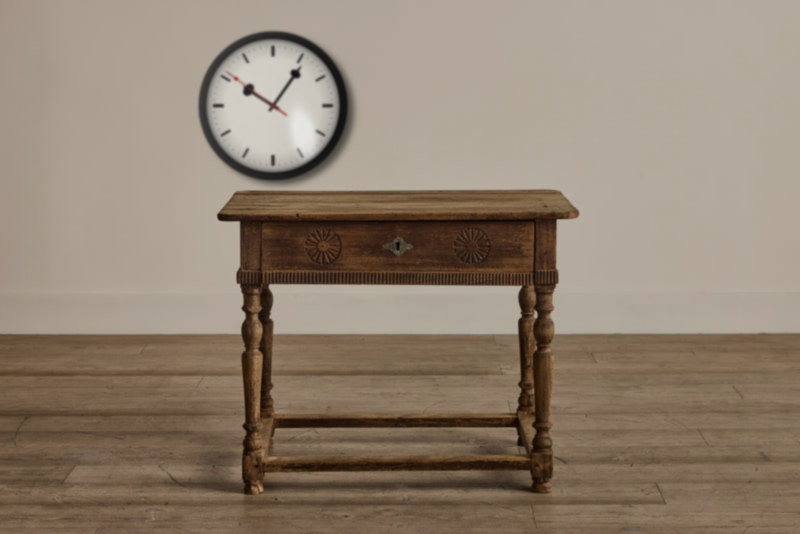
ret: {"hour": 10, "minute": 5, "second": 51}
